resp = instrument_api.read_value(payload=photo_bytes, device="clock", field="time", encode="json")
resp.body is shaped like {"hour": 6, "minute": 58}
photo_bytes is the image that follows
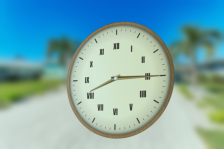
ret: {"hour": 8, "minute": 15}
